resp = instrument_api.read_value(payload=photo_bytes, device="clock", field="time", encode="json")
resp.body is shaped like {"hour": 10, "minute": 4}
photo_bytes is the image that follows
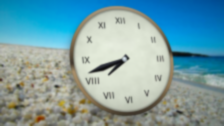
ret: {"hour": 7, "minute": 42}
